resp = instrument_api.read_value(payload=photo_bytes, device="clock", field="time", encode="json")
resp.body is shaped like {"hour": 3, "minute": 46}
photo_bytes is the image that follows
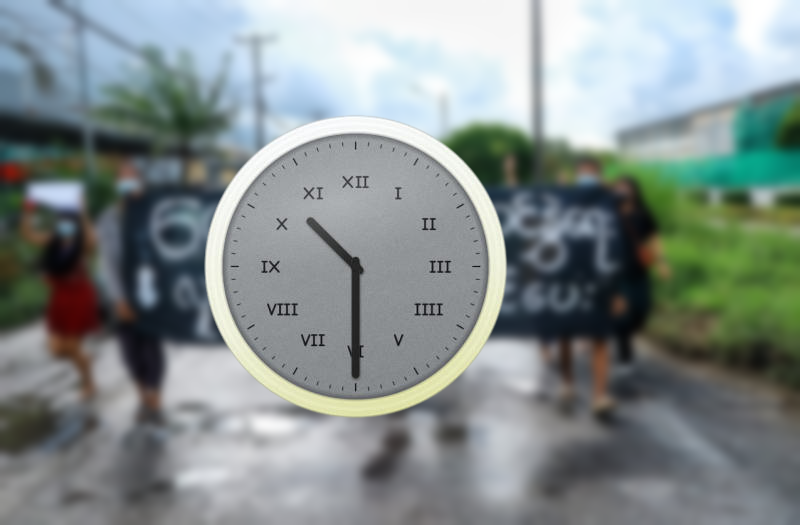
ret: {"hour": 10, "minute": 30}
